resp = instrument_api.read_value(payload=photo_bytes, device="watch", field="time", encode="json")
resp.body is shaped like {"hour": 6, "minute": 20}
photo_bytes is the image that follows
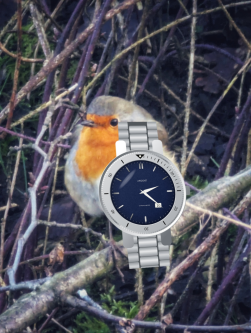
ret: {"hour": 2, "minute": 22}
